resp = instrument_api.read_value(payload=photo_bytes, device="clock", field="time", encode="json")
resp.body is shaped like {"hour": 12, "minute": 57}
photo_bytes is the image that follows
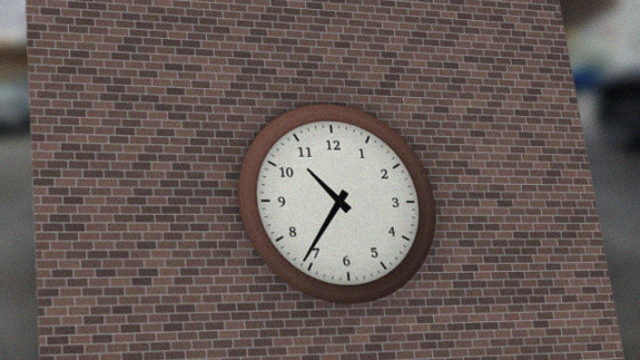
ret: {"hour": 10, "minute": 36}
